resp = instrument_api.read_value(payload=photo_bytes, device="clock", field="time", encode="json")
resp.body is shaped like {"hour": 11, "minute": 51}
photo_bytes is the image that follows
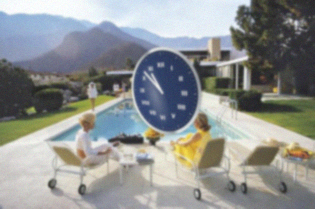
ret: {"hour": 10, "minute": 52}
